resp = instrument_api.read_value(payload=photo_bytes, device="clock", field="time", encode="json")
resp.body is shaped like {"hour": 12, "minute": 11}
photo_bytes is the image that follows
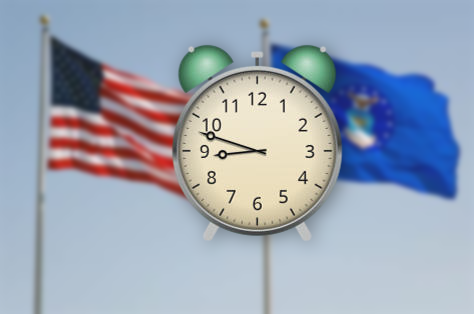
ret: {"hour": 8, "minute": 48}
